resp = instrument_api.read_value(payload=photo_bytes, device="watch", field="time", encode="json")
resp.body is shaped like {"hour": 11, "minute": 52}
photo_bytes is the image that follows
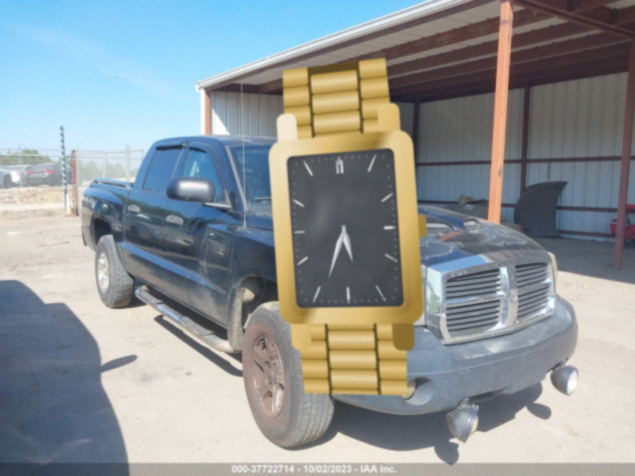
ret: {"hour": 5, "minute": 34}
